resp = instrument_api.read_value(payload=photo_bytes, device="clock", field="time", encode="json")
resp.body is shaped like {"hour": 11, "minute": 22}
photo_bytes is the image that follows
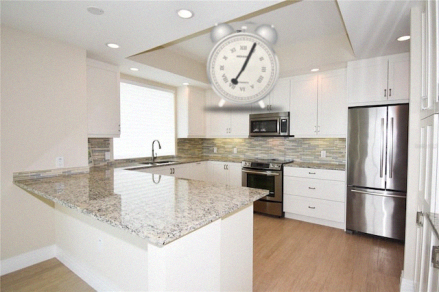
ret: {"hour": 7, "minute": 4}
